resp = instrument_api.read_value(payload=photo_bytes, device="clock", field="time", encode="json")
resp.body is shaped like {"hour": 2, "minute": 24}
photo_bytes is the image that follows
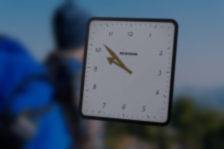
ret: {"hour": 9, "minute": 52}
